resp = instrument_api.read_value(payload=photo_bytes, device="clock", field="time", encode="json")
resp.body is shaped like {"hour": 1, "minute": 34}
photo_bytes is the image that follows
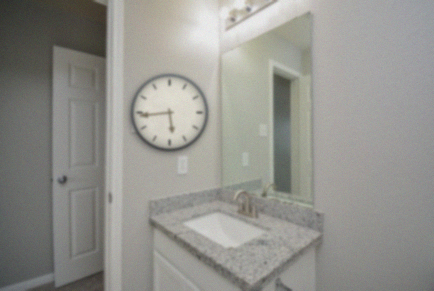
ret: {"hour": 5, "minute": 44}
